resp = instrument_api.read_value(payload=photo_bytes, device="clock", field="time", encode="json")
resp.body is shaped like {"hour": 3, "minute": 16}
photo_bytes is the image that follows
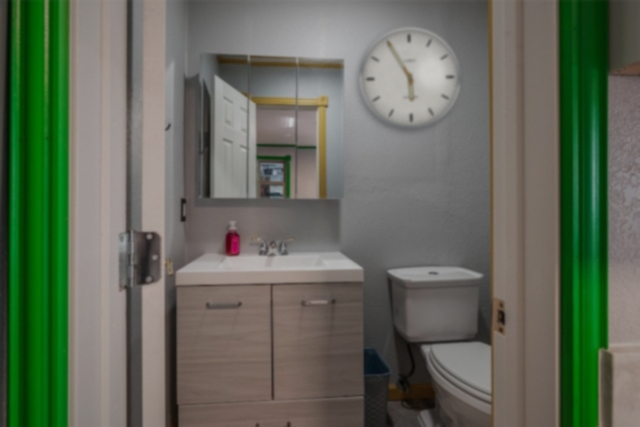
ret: {"hour": 5, "minute": 55}
